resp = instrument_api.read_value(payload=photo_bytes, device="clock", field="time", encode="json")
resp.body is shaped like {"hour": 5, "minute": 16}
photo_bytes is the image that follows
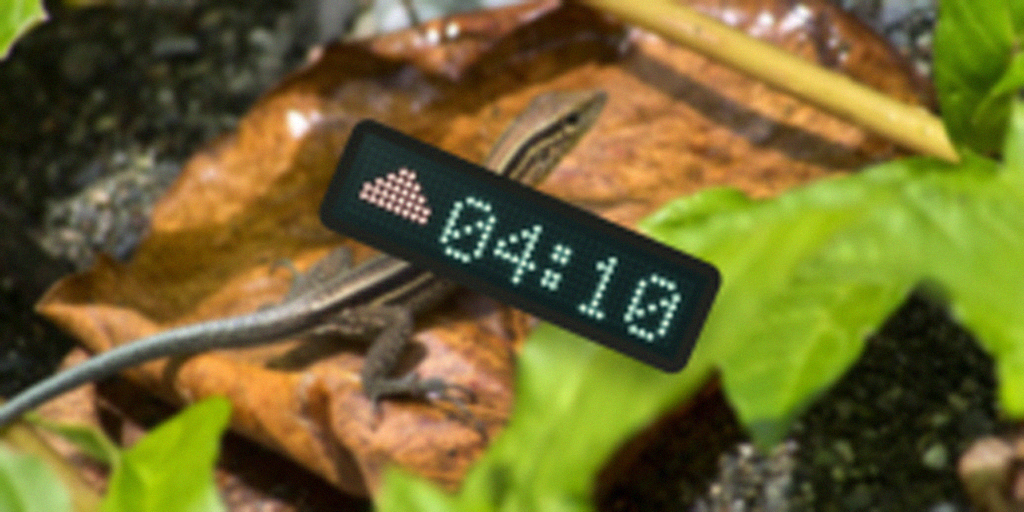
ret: {"hour": 4, "minute": 10}
